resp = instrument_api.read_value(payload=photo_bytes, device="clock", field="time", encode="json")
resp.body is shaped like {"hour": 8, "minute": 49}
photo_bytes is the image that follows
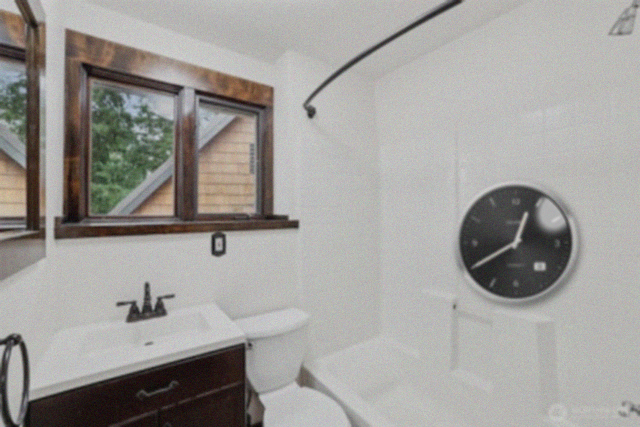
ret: {"hour": 12, "minute": 40}
